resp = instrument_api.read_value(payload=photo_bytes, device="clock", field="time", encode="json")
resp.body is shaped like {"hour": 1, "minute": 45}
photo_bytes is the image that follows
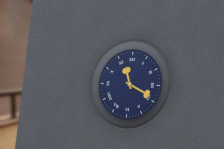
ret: {"hour": 11, "minute": 19}
